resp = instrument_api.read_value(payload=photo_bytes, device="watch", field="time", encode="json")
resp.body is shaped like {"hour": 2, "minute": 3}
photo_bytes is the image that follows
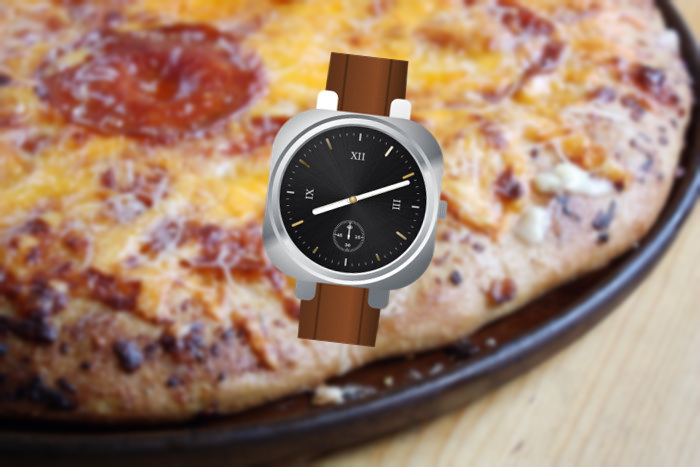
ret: {"hour": 8, "minute": 11}
